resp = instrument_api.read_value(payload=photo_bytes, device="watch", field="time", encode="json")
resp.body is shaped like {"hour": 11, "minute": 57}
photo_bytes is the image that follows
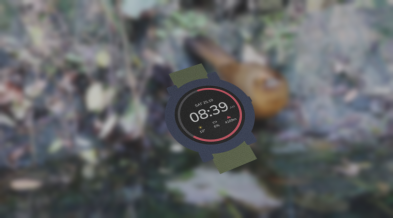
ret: {"hour": 8, "minute": 39}
